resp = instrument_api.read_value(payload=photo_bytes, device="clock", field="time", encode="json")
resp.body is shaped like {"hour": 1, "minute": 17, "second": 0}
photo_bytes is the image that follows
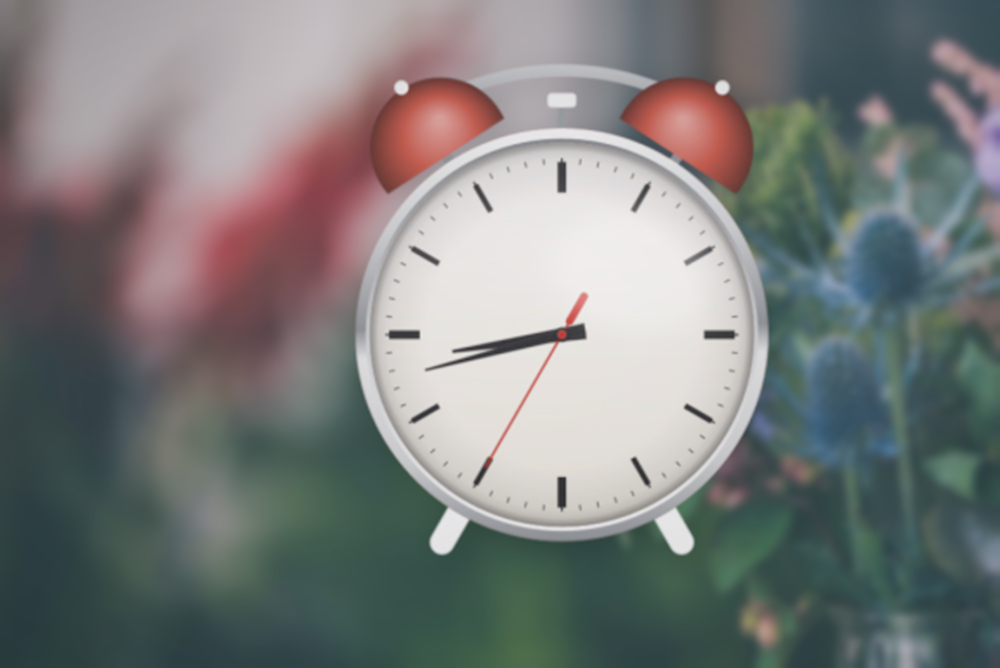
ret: {"hour": 8, "minute": 42, "second": 35}
